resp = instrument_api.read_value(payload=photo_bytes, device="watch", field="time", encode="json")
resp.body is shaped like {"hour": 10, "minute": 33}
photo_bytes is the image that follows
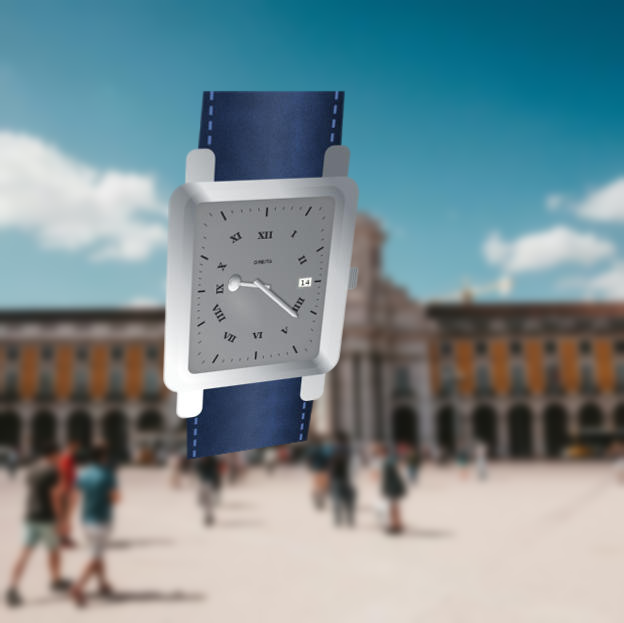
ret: {"hour": 9, "minute": 22}
